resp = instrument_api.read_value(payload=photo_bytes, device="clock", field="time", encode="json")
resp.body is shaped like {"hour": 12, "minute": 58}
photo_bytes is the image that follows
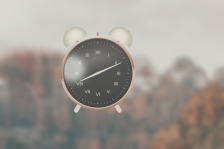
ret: {"hour": 8, "minute": 11}
